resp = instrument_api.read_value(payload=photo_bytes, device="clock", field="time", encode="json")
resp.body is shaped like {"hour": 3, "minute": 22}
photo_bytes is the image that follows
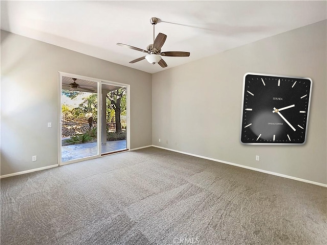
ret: {"hour": 2, "minute": 22}
